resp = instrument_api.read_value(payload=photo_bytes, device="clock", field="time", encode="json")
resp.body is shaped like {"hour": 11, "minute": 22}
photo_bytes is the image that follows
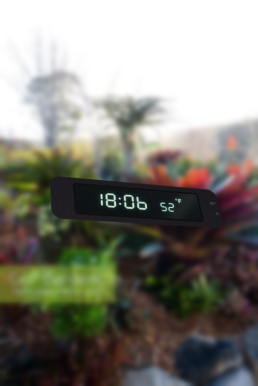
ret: {"hour": 18, "minute": 6}
